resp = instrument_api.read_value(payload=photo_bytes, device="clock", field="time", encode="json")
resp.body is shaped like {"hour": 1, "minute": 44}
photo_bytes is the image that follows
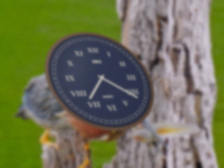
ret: {"hour": 7, "minute": 21}
